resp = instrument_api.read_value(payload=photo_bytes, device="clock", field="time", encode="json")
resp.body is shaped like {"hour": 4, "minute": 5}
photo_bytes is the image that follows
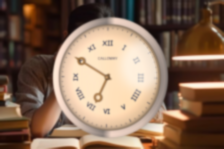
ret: {"hour": 6, "minute": 50}
